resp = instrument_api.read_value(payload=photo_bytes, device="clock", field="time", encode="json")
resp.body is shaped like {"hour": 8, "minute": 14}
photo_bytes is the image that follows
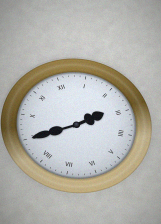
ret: {"hour": 2, "minute": 45}
